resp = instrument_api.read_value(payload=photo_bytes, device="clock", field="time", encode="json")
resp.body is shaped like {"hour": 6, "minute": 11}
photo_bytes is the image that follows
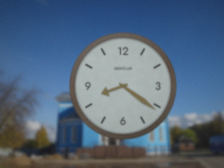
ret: {"hour": 8, "minute": 21}
